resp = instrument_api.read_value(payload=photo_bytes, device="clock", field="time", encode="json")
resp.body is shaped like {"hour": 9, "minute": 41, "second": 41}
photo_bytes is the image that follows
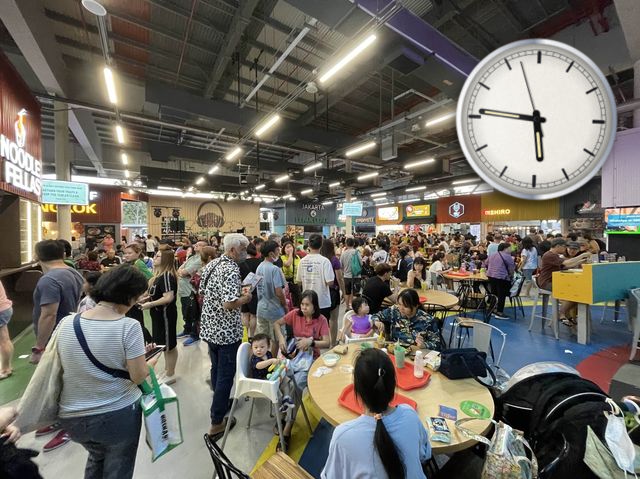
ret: {"hour": 5, "minute": 45, "second": 57}
